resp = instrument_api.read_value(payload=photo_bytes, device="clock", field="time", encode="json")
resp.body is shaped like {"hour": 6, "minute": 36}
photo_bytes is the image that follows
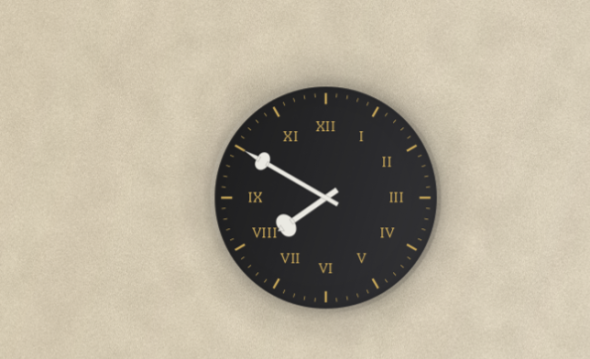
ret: {"hour": 7, "minute": 50}
